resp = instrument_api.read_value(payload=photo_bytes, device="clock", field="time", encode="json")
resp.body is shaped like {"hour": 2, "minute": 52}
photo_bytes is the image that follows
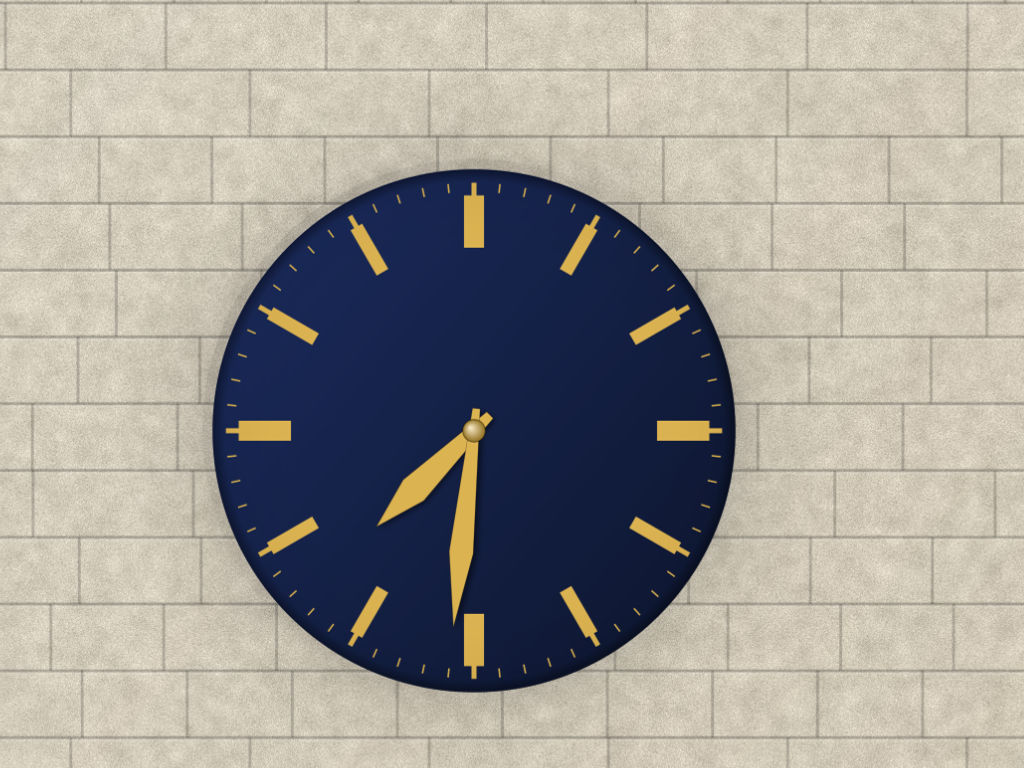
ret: {"hour": 7, "minute": 31}
